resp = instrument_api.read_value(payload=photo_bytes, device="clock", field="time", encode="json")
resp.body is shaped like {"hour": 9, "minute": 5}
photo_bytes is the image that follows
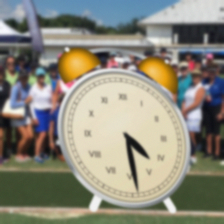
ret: {"hour": 4, "minute": 29}
